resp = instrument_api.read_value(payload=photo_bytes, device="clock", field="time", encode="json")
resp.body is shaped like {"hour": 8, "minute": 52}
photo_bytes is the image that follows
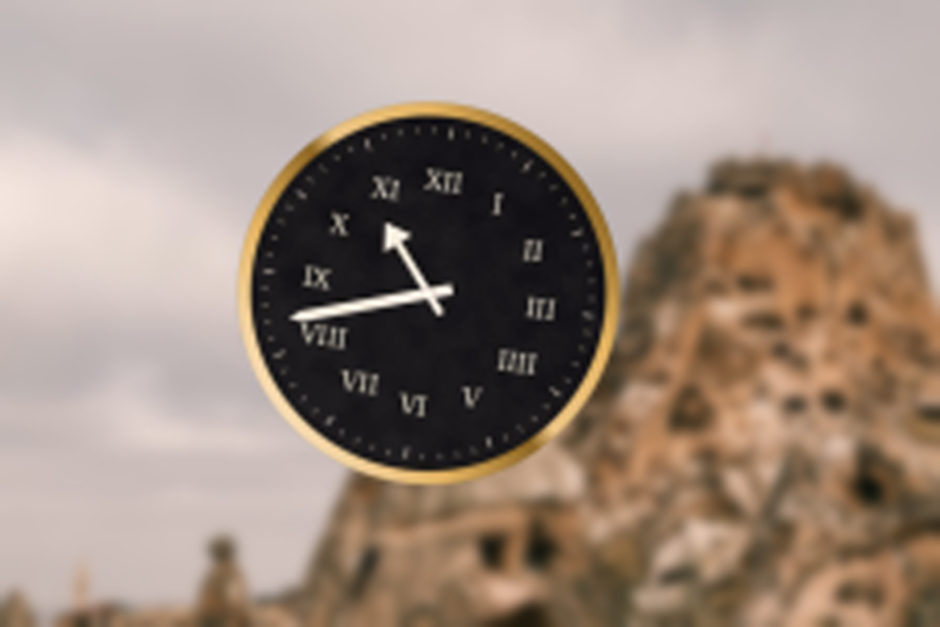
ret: {"hour": 10, "minute": 42}
